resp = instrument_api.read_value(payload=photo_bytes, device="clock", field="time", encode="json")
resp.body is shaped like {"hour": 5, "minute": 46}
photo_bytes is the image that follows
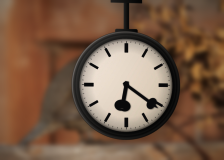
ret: {"hour": 6, "minute": 21}
